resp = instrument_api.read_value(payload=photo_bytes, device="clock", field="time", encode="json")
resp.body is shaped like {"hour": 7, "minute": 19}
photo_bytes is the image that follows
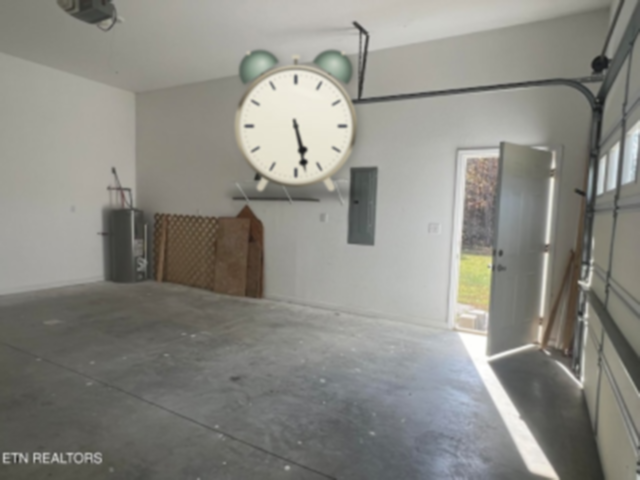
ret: {"hour": 5, "minute": 28}
